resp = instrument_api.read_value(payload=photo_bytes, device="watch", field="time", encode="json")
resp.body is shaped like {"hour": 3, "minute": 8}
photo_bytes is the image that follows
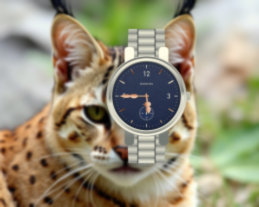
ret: {"hour": 5, "minute": 45}
